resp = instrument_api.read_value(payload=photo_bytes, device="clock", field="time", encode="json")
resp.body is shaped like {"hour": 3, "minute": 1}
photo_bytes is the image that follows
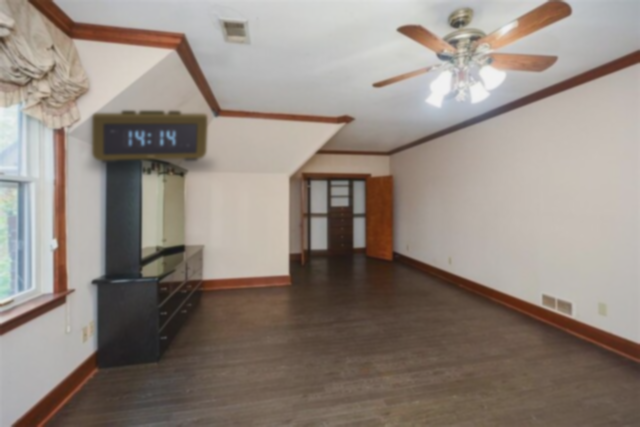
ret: {"hour": 14, "minute": 14}
